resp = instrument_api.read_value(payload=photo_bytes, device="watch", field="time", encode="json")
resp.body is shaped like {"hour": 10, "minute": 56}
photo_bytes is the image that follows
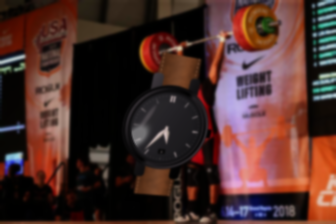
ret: {"hour": 5, "minute": 36}
